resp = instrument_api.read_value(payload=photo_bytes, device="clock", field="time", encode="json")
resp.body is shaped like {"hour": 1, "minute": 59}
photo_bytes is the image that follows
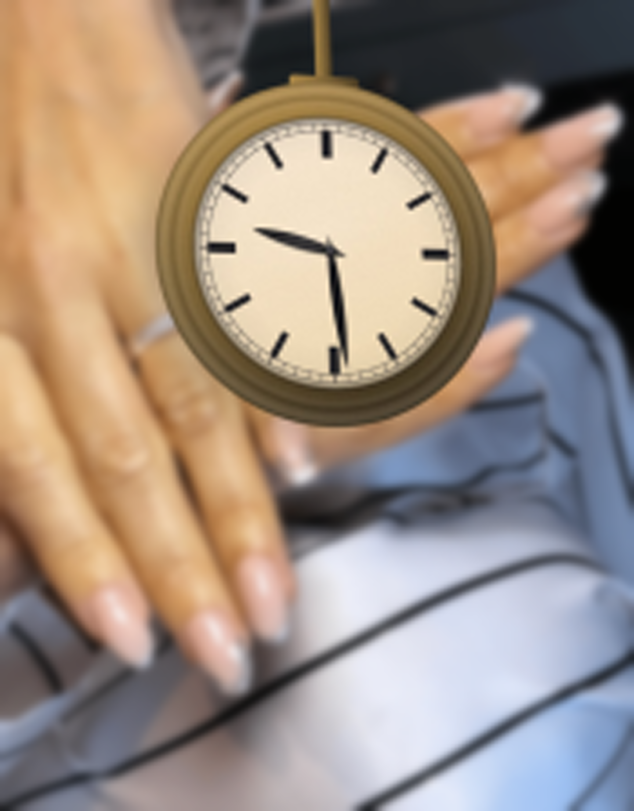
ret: {"hour": 9, "minute": 29}
